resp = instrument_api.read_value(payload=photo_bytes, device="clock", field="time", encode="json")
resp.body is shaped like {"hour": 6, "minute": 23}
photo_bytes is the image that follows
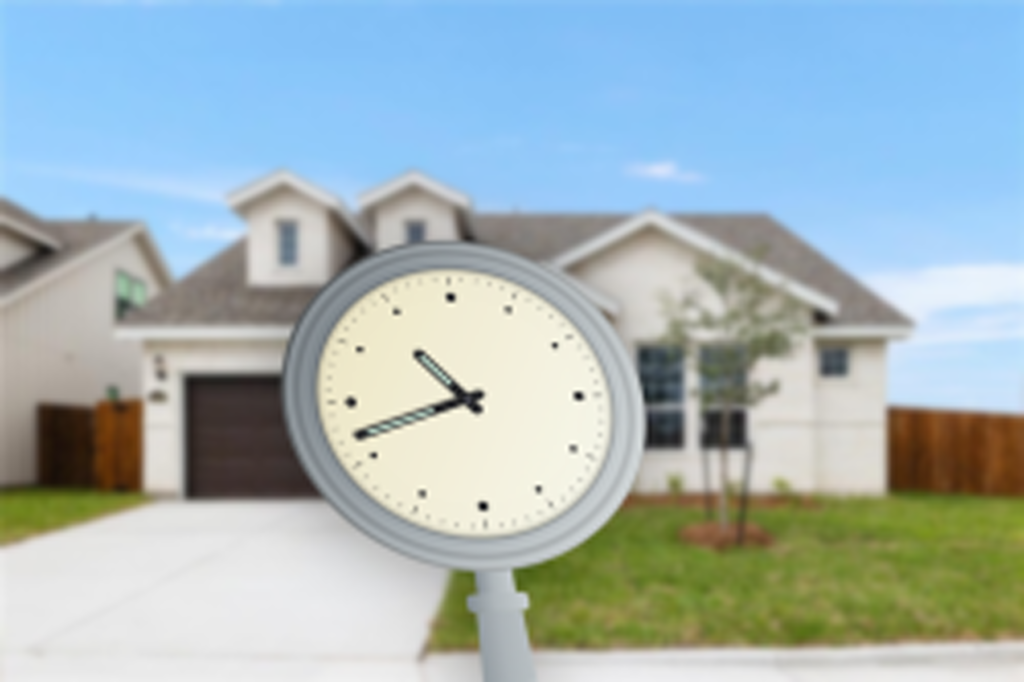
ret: {"hour": 10, "minute": 42}
